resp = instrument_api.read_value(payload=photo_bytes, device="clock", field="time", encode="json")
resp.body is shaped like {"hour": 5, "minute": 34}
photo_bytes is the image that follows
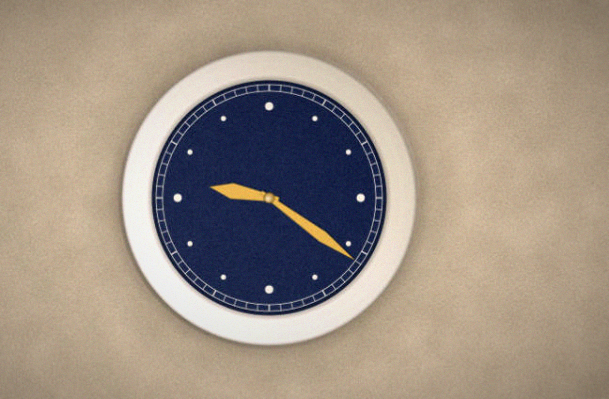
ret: {"hour": 9, "minute": 21}
